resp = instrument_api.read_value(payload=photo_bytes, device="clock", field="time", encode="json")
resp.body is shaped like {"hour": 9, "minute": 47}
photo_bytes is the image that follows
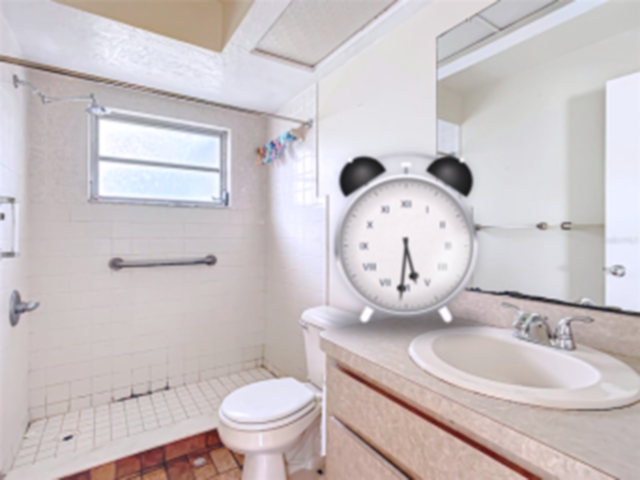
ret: {"hour": 5, "minute": 31}
